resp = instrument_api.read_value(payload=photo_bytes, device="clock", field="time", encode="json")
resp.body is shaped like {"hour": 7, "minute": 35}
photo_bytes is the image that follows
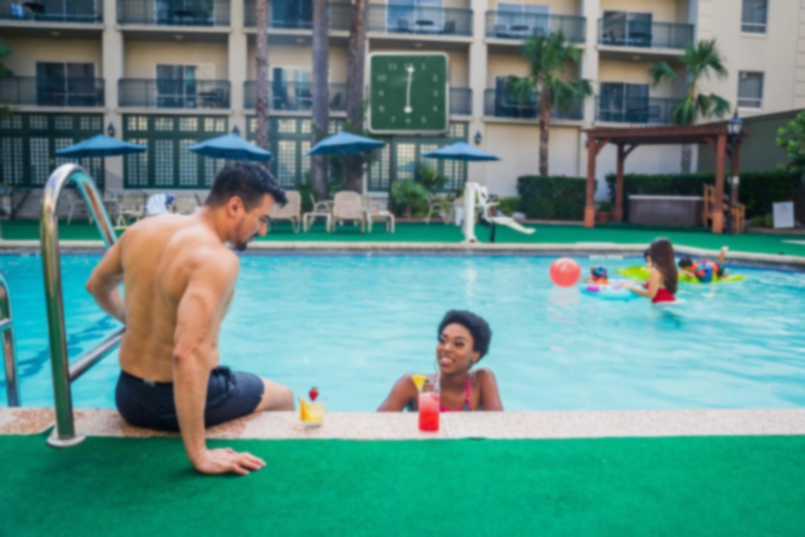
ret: {"hour": 6, "minute": 1}
